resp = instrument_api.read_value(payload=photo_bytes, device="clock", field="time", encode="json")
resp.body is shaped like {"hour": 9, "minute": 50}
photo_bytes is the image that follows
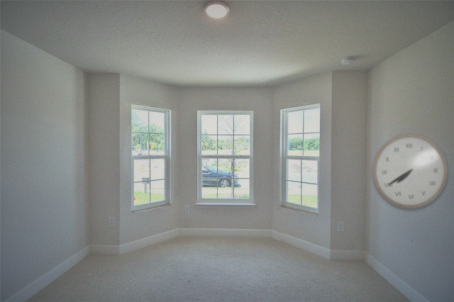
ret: {"hour": 7, "minute": 40}
